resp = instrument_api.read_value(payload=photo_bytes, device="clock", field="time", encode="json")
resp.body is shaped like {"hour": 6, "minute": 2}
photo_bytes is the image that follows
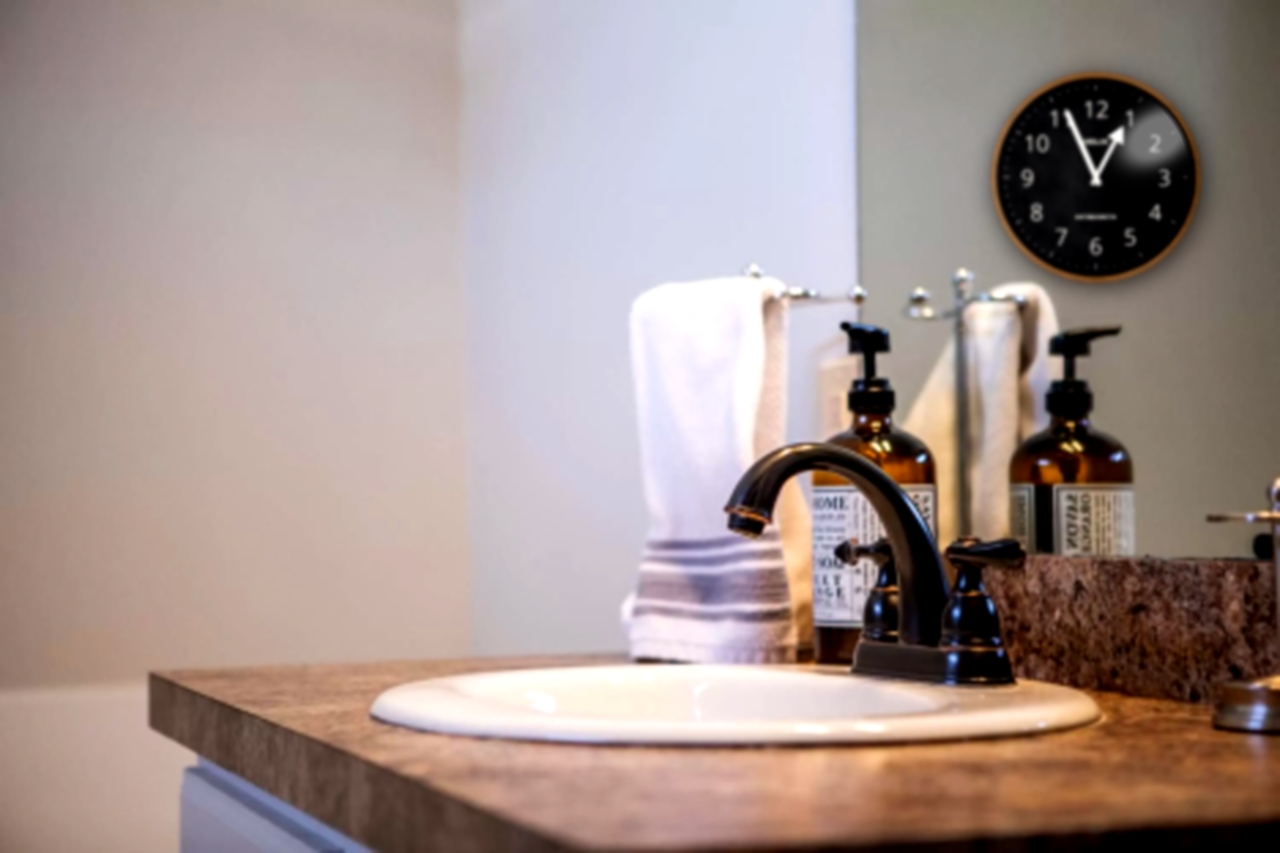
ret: {"hour": 12, "minute": 56}
